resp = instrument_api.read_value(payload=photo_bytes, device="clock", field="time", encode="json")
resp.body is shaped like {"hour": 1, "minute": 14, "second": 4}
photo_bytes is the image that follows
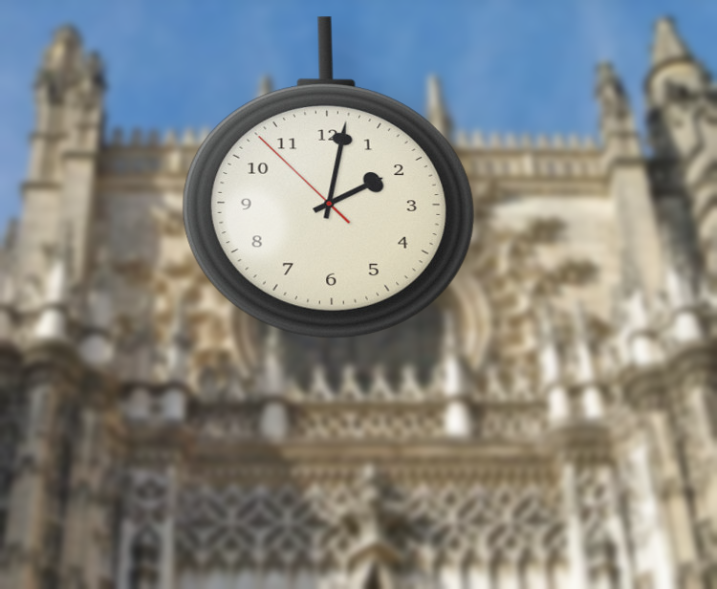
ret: {"hour": 2, "minute": 1, "second": 53}
